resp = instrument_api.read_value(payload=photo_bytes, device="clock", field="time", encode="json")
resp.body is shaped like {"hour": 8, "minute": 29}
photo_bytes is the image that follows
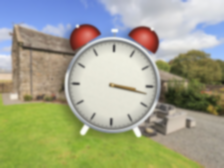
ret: {"hour": 3, "minute": 17}
